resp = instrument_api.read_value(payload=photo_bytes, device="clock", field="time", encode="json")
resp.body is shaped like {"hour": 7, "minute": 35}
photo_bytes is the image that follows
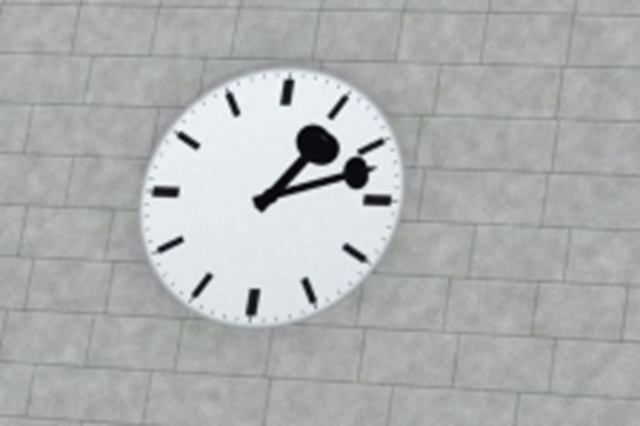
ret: {"hour": 1, "minute": 12}
